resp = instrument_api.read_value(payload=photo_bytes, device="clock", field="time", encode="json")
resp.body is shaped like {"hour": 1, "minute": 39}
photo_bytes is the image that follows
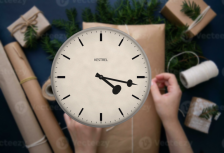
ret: {"hour": 4, "minute": 17}
